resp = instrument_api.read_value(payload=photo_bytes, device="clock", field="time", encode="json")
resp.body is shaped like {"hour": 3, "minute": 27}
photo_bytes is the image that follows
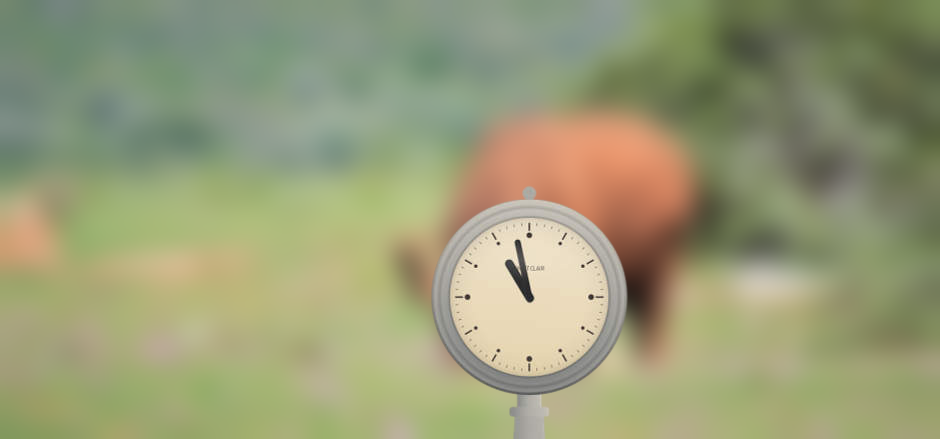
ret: {"hour": 10, "minute": 58}
